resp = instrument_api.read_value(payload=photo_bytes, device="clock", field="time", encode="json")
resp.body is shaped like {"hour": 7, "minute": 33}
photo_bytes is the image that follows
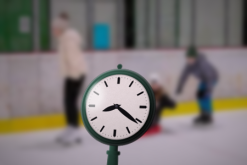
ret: {"hour": 8, "minute": 21}
